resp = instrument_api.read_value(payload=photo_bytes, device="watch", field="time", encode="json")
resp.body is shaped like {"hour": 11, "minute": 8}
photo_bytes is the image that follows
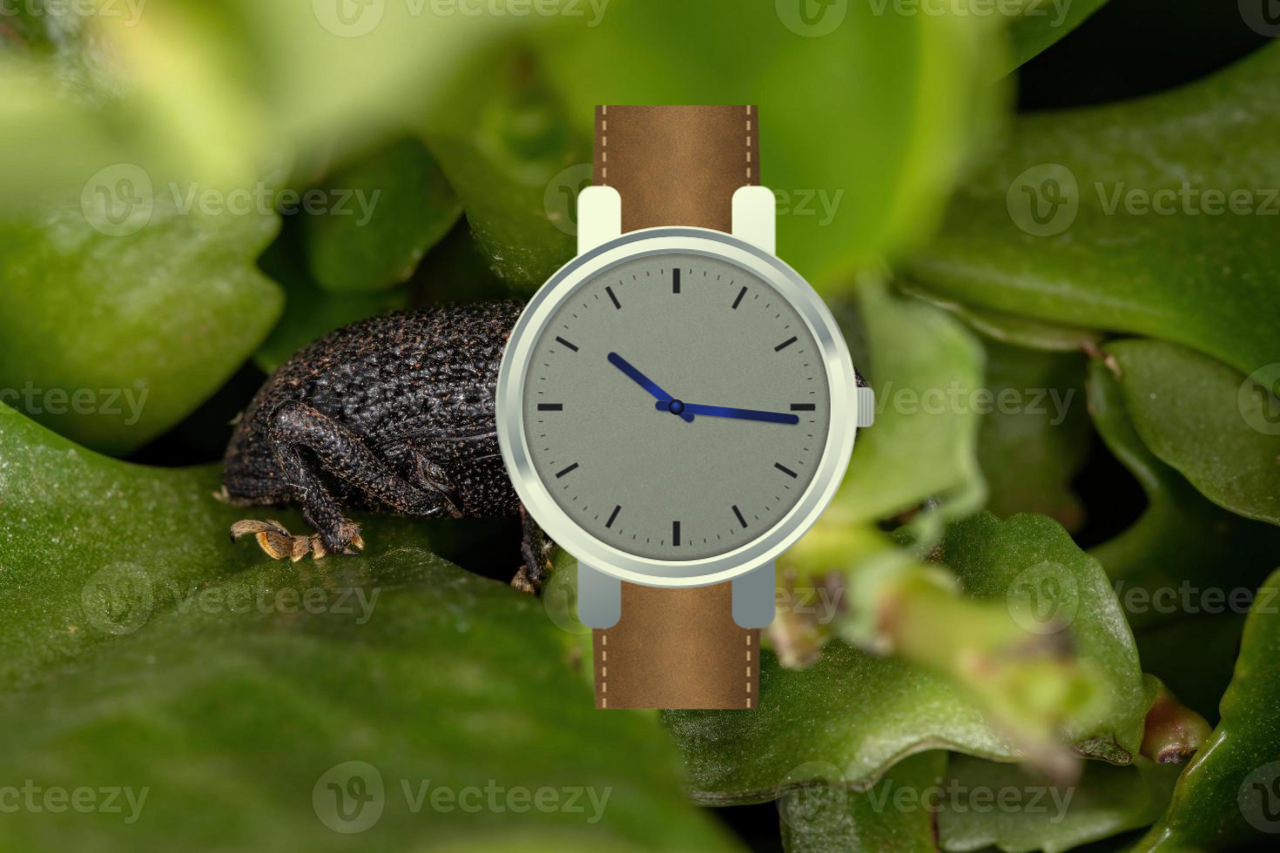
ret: {"hour": 10, "minute": 16}
